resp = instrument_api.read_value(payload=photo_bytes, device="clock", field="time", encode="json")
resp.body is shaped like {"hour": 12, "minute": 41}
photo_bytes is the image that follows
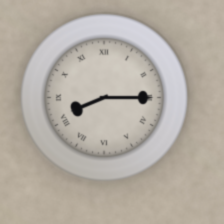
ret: {"hour": 8, "minute": 15}
